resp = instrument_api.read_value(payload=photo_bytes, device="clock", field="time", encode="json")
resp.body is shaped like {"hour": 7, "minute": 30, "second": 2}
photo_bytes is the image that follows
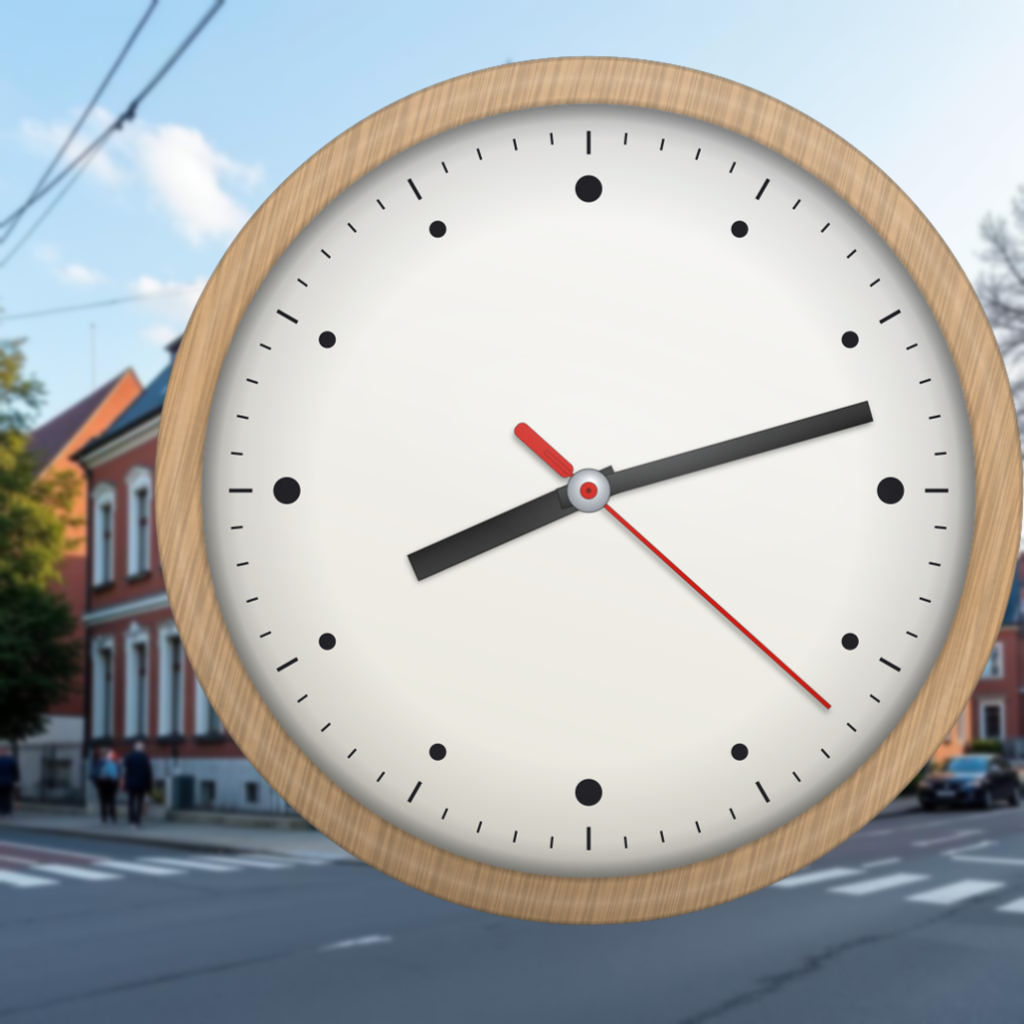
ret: {"hour": 8, "minute": 12, "second": 22}
